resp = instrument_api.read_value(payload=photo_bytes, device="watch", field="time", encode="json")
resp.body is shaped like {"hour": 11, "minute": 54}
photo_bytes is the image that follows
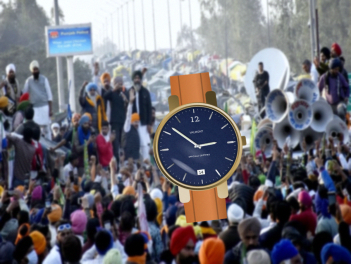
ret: {"hour": 2, "minute": 52}
